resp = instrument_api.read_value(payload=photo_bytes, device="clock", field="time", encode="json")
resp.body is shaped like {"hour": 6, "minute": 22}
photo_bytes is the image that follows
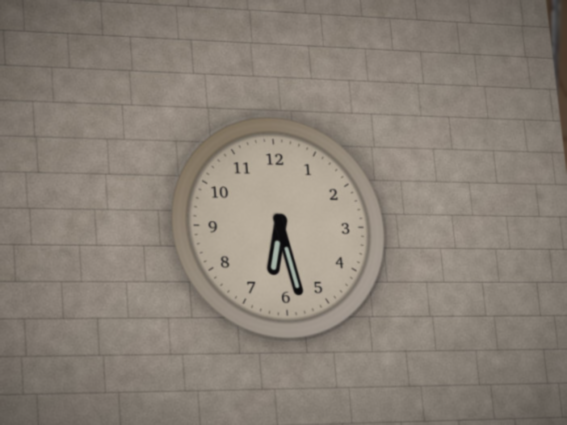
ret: {"hour": 6, "minute": 28}
